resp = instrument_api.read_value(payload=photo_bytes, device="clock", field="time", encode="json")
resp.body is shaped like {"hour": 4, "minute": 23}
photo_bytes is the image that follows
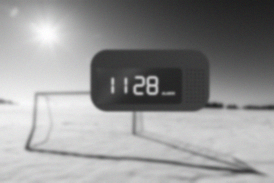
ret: {"hour": 11, "minute": 28}
